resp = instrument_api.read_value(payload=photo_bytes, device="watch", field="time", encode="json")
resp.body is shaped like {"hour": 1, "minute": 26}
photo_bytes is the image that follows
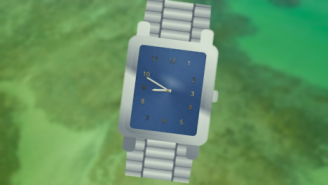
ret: {"hour": 8, "minute": 49}
